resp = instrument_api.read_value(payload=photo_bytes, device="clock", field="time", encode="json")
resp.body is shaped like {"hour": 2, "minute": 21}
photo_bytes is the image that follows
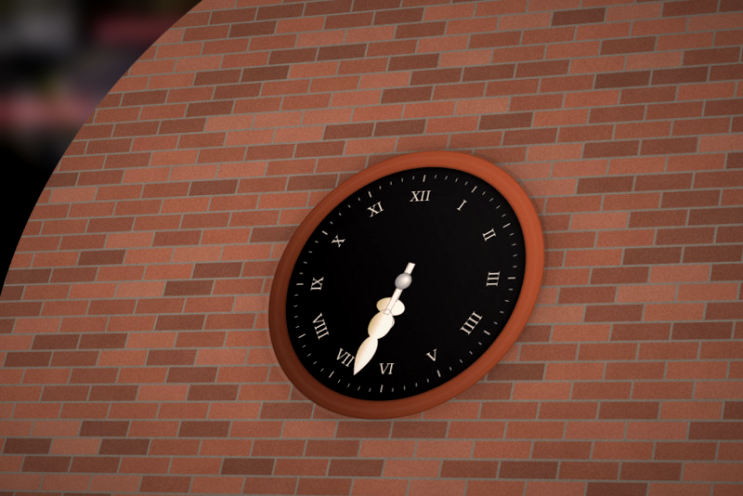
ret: {"hour": 6, "minute": 33}
